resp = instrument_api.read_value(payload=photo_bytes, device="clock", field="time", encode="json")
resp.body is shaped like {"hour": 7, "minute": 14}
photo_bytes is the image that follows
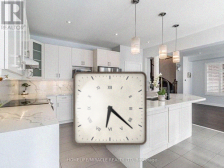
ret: {"hour": 6, "minute": 22}
